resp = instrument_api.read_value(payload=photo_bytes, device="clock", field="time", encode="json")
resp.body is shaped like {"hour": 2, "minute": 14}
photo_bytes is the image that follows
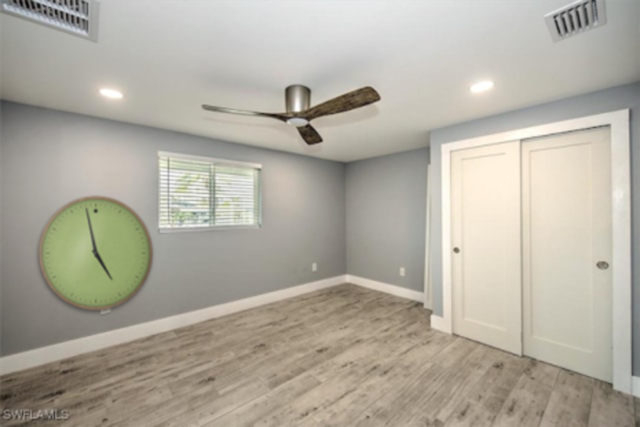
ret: {"hour": 4, "minute": 58}
